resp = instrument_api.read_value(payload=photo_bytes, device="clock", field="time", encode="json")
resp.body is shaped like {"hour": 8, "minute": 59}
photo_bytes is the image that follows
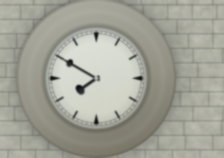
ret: {"hour": 7, "minute": 50}
